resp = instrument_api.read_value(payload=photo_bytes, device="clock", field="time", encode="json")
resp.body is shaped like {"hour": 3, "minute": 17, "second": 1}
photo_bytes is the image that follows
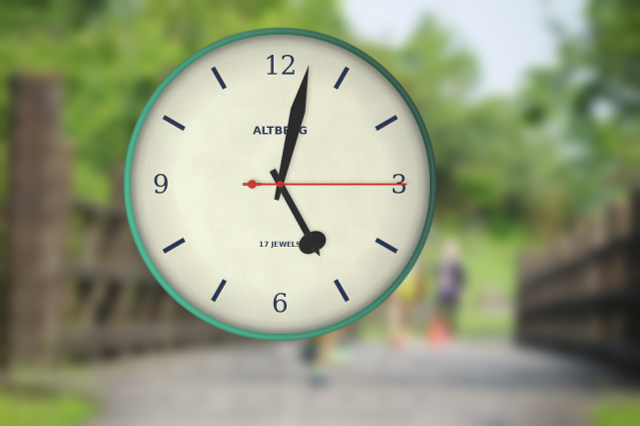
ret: {"hour": 5, "minute": 2, "second": 15}
